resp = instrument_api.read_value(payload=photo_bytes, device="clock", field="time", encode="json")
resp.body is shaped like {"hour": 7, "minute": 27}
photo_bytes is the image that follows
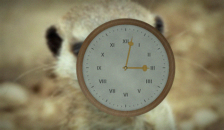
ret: {"hour": 3, "minute": 2}
